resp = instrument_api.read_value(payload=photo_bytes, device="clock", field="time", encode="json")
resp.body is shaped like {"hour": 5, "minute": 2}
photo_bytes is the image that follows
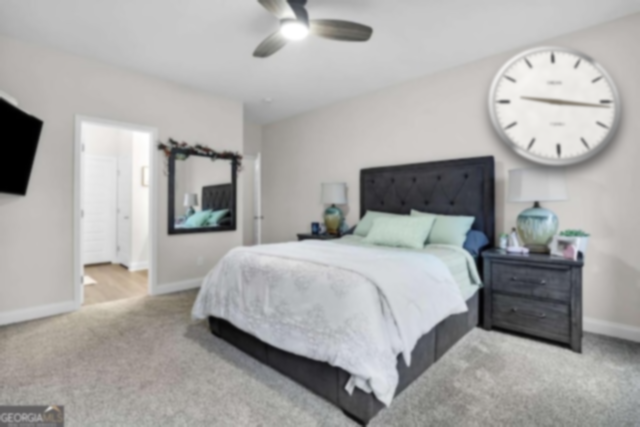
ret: {"hour": 9, "minute": 16}
